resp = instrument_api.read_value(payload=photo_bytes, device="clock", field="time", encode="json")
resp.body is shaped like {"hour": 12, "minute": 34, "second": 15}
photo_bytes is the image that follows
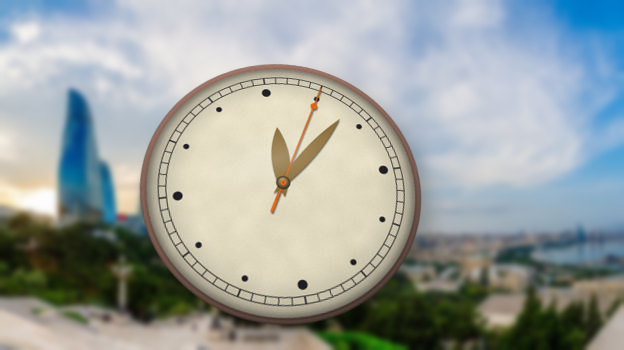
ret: {"hour": 12, "minute": 8, "second": 5}
